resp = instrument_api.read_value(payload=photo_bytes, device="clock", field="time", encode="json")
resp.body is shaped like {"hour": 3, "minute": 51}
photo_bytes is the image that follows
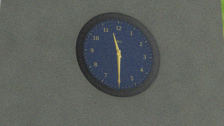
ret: {"hour": 11, "minute": 30}
